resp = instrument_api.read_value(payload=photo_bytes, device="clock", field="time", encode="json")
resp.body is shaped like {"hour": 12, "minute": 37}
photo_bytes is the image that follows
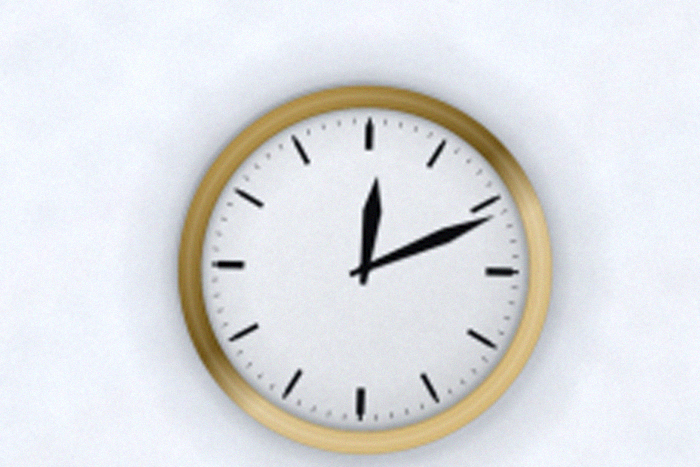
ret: {"hour": 12, "minute": 11}
